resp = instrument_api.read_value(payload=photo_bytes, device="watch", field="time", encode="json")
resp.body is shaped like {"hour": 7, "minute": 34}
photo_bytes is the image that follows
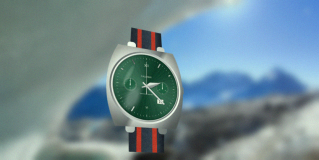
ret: {"hour": 2, "minute": 22}
